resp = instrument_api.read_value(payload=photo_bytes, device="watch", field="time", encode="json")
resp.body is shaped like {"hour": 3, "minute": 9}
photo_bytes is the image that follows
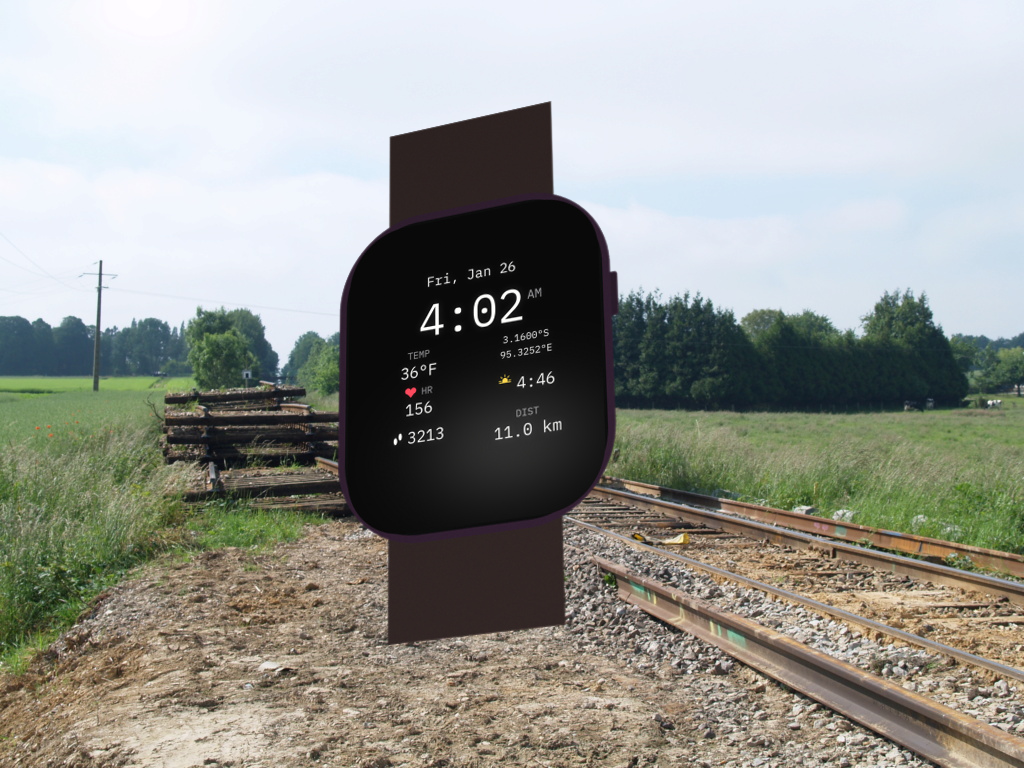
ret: {"hour": 4, "minute": 2}
